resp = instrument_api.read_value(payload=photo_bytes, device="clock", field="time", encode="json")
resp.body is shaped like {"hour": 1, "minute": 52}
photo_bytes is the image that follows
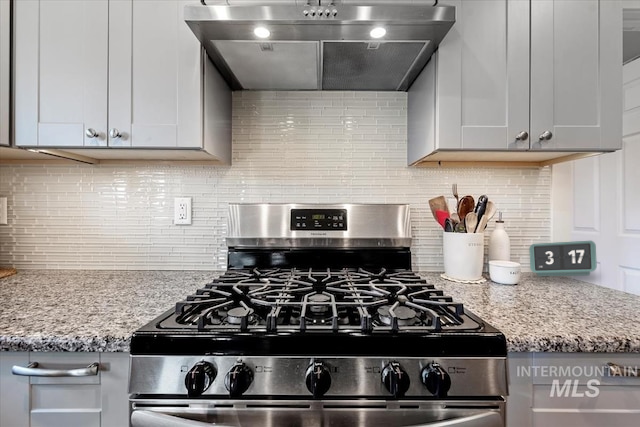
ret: {"hour": 3, "minute": 17}
